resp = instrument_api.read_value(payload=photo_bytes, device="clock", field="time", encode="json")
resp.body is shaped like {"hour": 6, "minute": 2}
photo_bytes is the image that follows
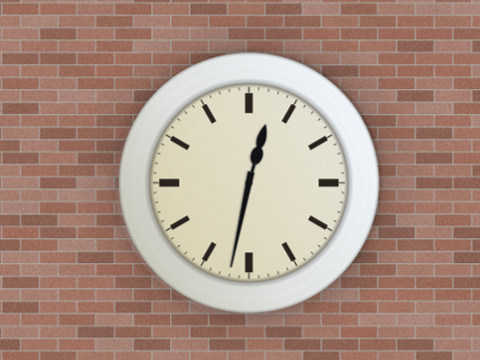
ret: {"hour": 12, "minute": 32}
